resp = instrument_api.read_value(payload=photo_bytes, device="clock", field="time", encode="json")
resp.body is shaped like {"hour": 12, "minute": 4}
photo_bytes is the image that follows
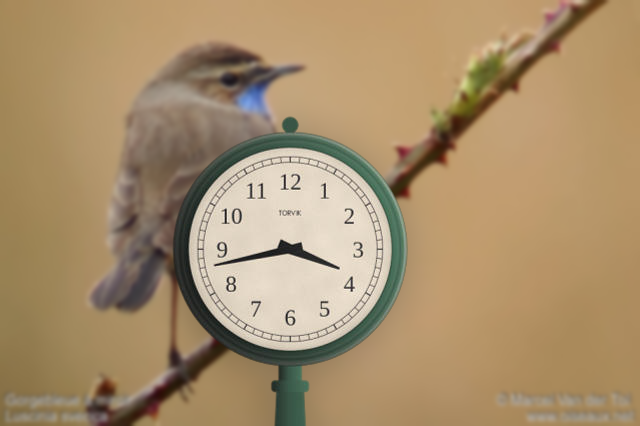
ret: {"hour": 3, "minute": 43}
